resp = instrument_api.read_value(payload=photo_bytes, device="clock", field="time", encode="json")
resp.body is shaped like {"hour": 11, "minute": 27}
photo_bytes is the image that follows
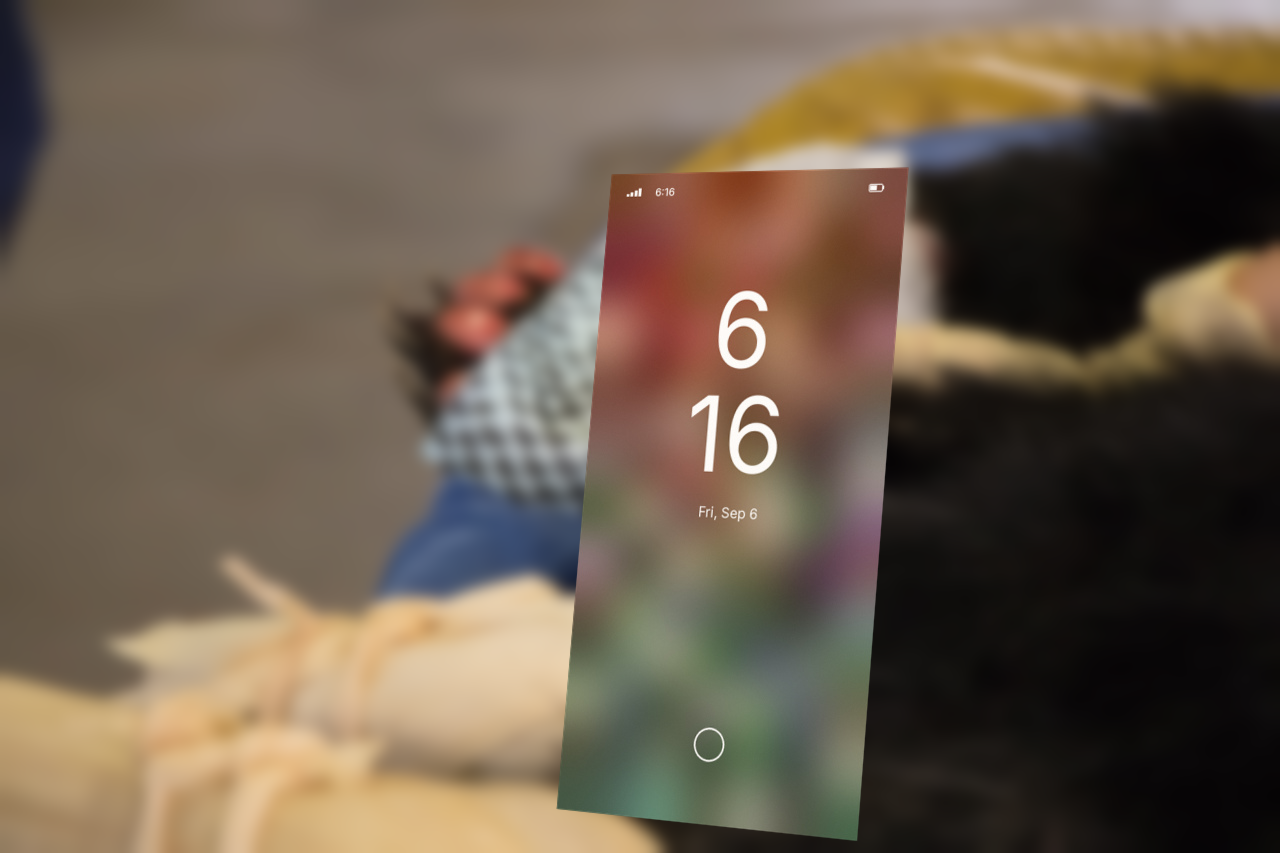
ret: {"hour": 6, "minute": 16}
